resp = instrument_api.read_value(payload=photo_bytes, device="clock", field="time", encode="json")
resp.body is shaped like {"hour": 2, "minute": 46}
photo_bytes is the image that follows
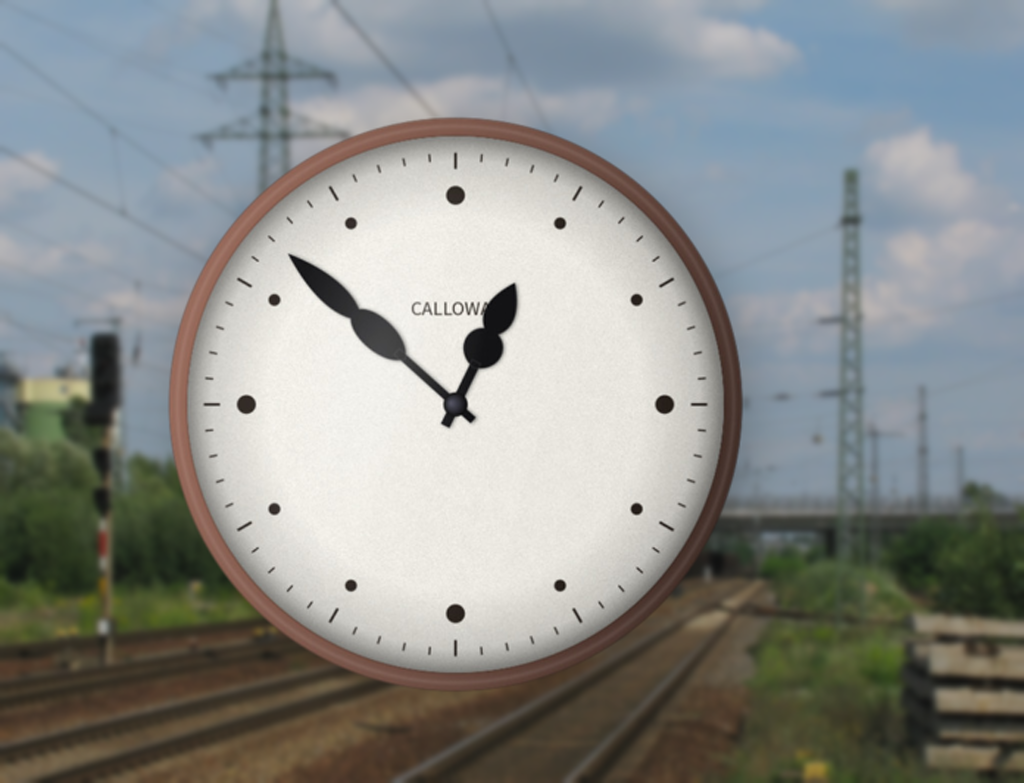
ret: {"hour": 12, "minute": 52}
